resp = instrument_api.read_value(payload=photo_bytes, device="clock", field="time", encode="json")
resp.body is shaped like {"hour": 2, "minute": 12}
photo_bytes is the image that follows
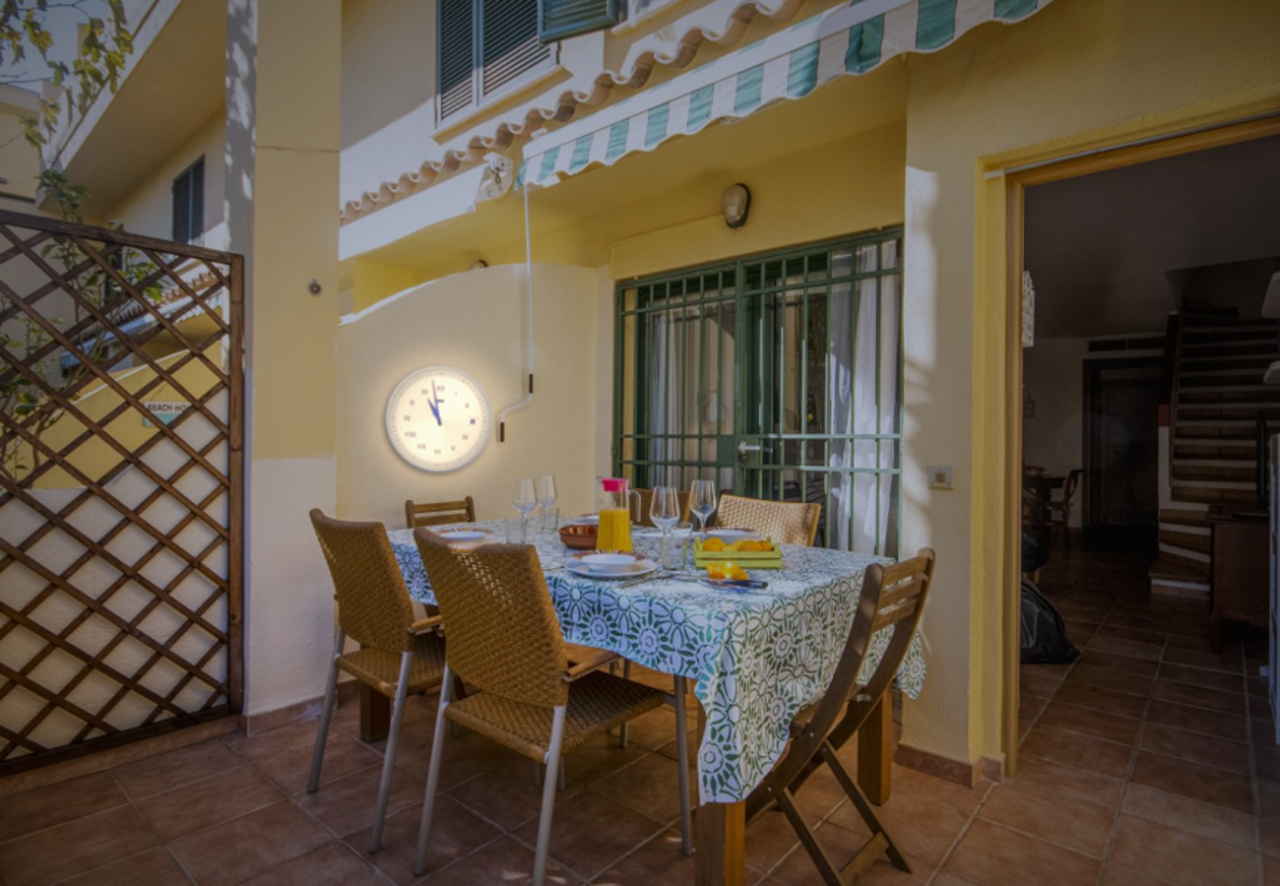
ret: {"hour": 10, "minute": 58}
